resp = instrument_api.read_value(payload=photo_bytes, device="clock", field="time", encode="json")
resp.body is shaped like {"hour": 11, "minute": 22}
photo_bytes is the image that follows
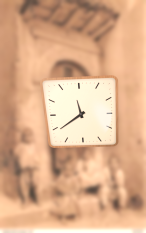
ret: {"hour": 11, "minute": 39}
